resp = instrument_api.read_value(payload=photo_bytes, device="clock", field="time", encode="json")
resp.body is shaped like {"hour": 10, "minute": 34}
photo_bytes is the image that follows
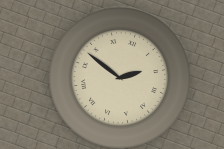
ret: {"hour": 1, "minute": 48}
